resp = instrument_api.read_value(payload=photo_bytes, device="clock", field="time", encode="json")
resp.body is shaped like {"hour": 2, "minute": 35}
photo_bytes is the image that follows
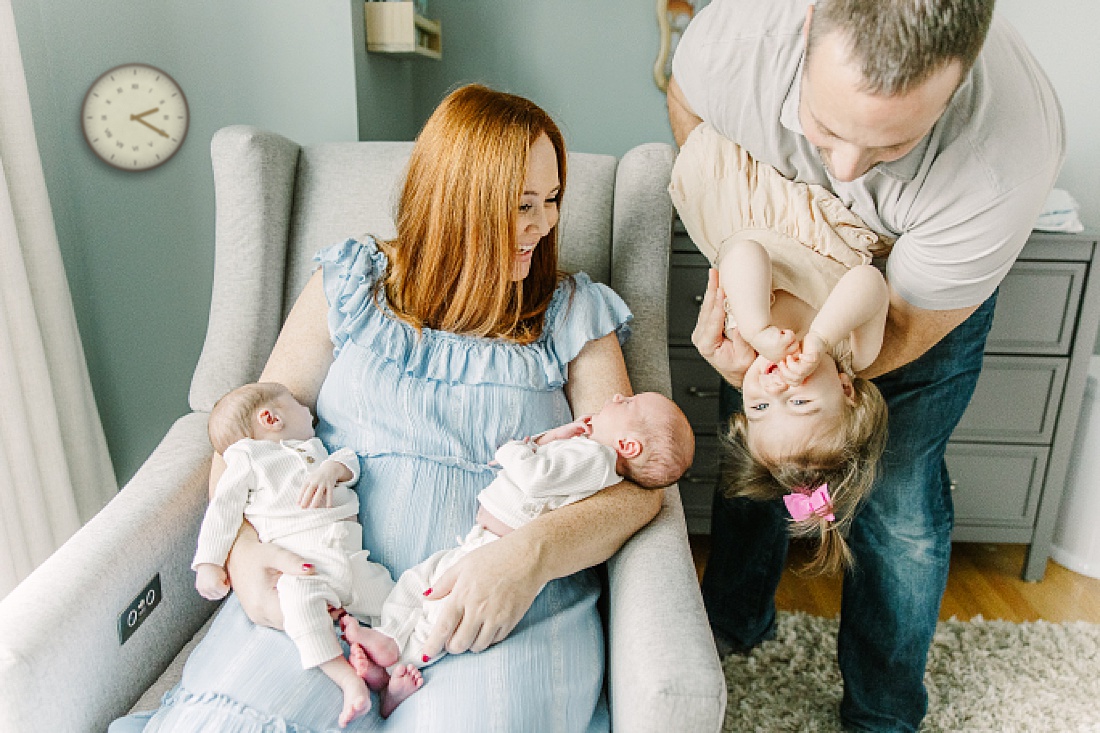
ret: {"hour": 2, "minute": 20}
